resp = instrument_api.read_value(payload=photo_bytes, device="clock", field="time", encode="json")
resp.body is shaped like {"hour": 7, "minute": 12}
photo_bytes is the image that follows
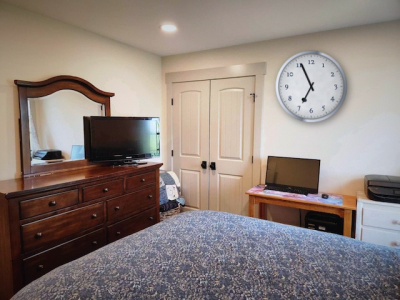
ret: {"hour": 6, "minute": 56}
